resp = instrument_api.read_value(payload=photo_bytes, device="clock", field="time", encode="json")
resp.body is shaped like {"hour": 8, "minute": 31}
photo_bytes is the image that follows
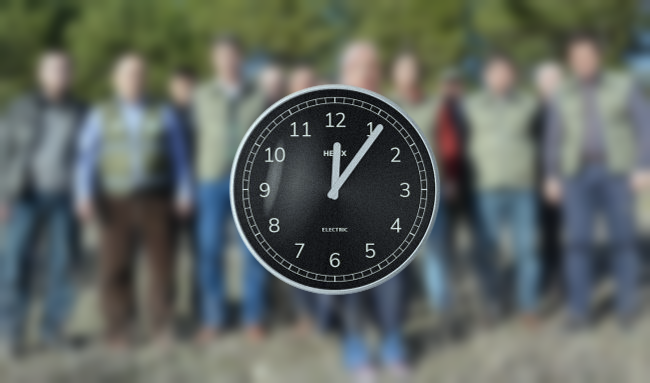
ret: {"hour": 12, "minute": 6}
